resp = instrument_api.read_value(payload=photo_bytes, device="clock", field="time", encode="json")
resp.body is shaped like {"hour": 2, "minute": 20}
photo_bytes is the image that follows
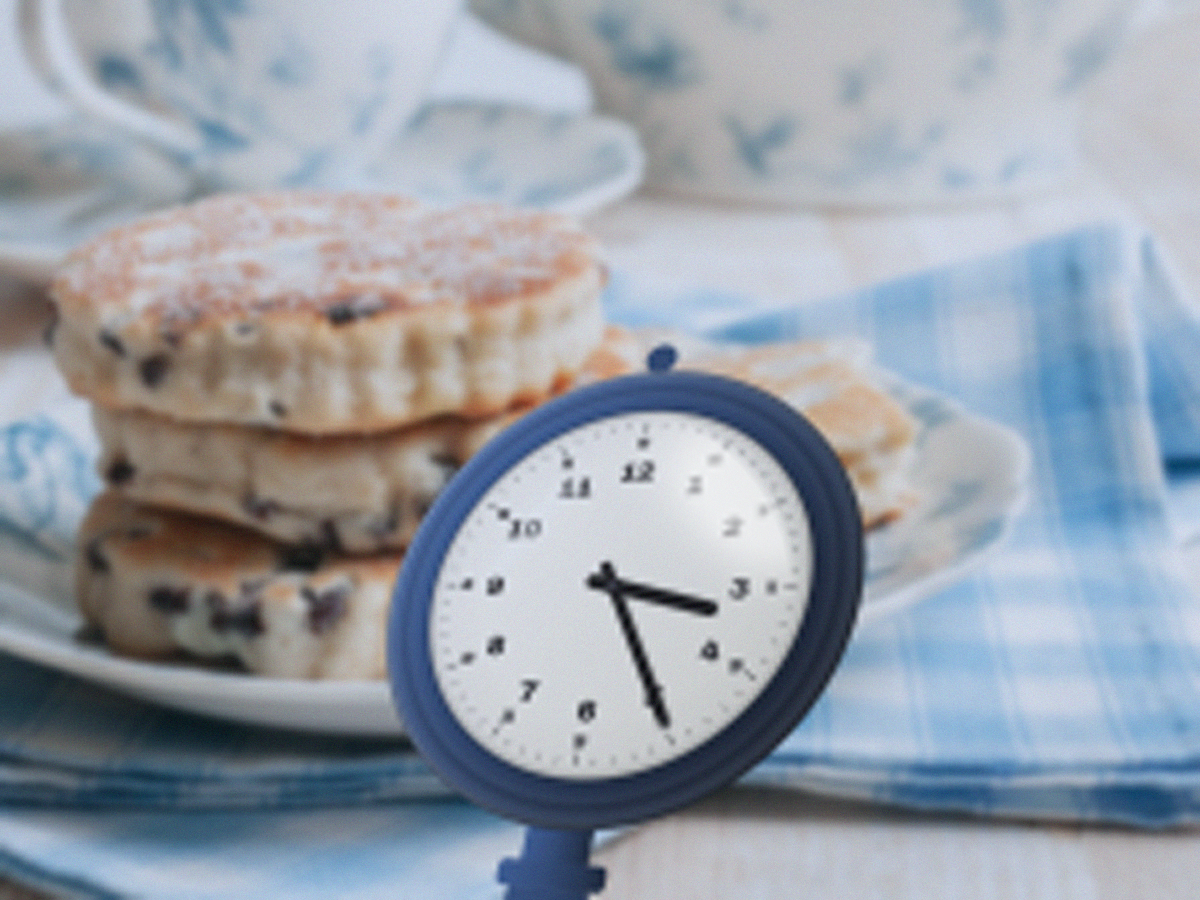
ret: {"hour": 3, "minute": 25}
